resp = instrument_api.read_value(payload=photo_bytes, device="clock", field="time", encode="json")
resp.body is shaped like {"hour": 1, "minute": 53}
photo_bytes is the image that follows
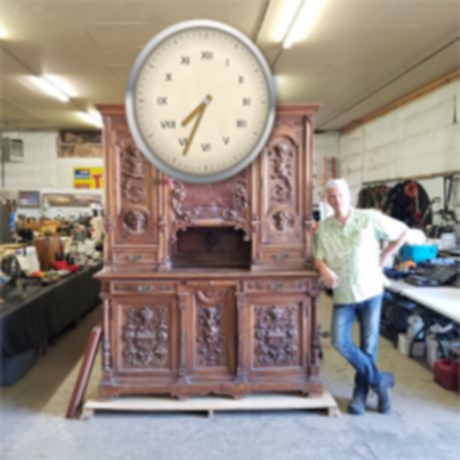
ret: {"hour": 7, "minute": 34}
